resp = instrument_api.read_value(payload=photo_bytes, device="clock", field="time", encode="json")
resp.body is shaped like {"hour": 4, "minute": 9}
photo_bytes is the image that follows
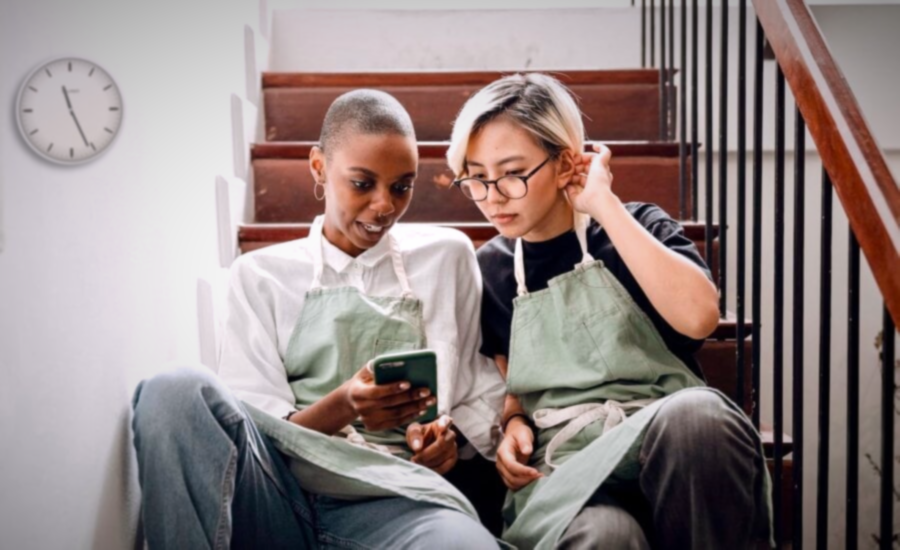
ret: {"hour": 11, "minute": 26}
